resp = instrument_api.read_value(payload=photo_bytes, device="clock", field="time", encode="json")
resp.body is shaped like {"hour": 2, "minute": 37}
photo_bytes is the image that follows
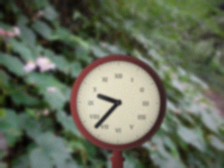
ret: {"hour": 9, "minute": 37}
